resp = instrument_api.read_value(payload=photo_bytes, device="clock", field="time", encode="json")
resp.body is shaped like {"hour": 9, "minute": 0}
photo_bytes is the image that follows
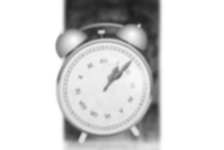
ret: {"hour": 1, "minute": 8}
